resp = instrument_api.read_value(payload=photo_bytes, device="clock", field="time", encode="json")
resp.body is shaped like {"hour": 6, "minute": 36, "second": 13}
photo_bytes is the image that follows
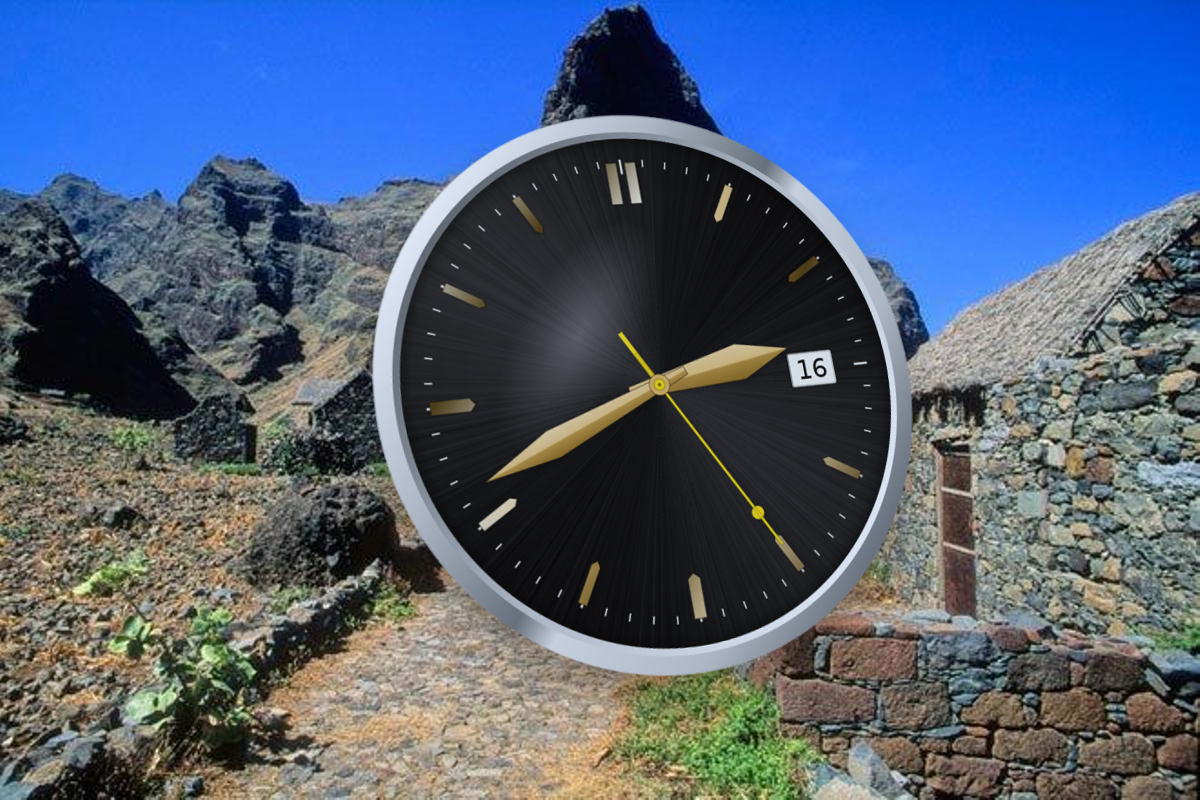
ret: {"hour": 2, "minute": 41, "second": 25}
